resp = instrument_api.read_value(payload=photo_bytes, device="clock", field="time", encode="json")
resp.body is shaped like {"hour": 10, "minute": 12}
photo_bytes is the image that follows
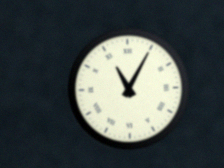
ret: {"hour": 11, "minute": 5}
